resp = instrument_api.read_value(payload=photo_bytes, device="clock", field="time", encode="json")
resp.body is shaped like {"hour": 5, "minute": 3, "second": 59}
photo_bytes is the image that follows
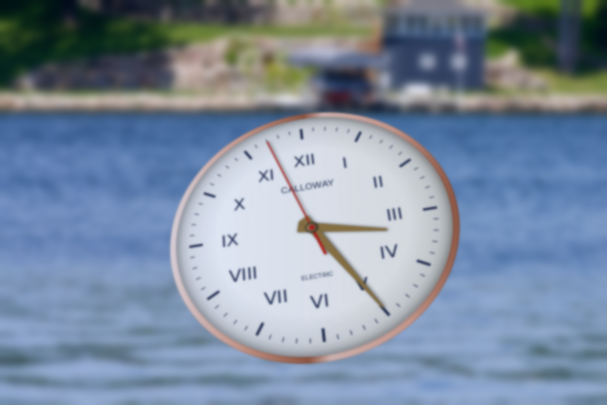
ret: {"hour": 3, "minute": 24, "second": 57}
